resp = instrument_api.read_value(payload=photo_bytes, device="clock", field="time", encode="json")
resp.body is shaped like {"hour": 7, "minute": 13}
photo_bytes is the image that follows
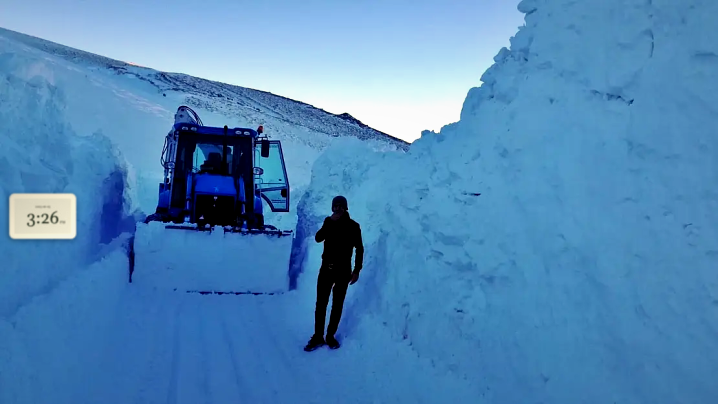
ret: {"hour": 3, "minute": 26}
